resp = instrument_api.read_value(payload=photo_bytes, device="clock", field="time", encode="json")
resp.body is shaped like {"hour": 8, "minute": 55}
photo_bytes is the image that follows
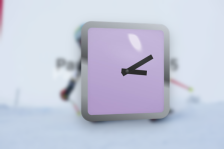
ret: {"hour": 3, "minute": 10}
